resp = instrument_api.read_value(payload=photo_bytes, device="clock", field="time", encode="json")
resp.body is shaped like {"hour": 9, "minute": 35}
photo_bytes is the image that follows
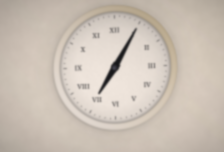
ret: {"hour": 7, "minute": 5}
